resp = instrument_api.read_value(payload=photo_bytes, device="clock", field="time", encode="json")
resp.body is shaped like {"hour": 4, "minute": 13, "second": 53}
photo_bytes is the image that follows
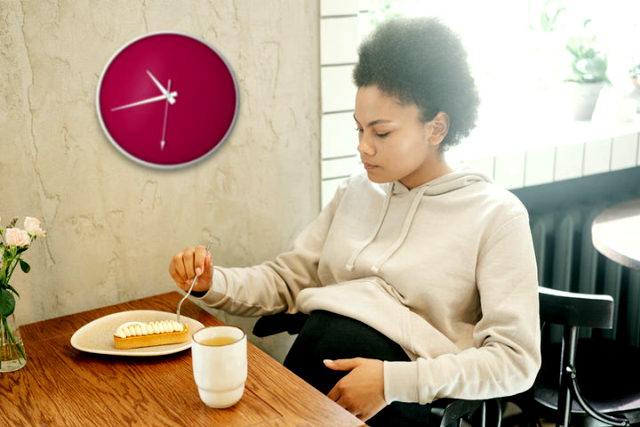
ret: {"hour": 10, "minute": 42, "second": 31}
